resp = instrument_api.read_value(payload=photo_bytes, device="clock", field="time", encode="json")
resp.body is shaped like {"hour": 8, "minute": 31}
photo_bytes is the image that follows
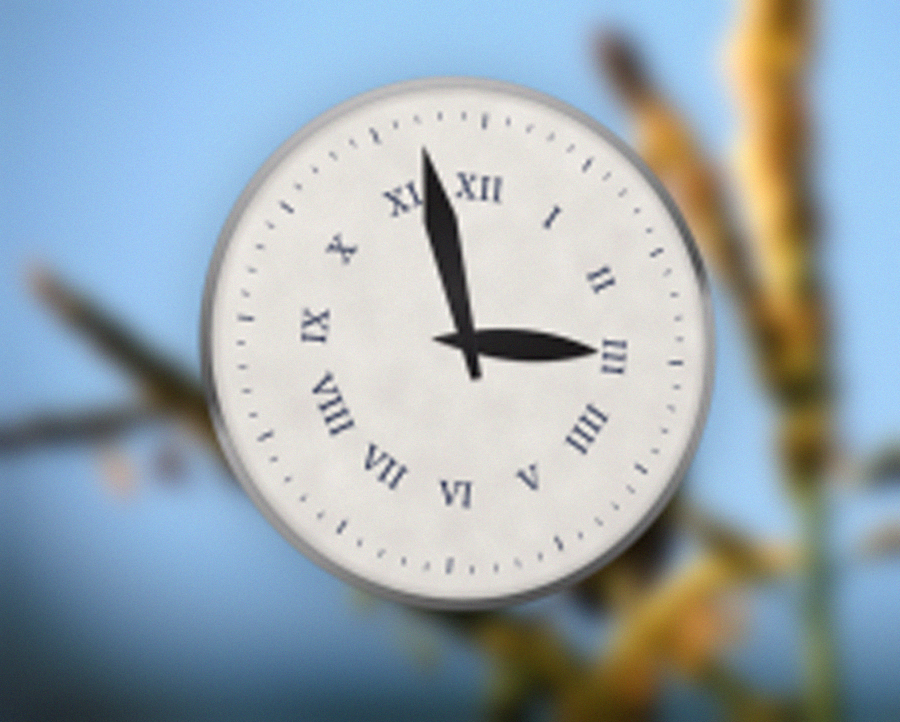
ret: {"hour": 2, "minute": 57}
